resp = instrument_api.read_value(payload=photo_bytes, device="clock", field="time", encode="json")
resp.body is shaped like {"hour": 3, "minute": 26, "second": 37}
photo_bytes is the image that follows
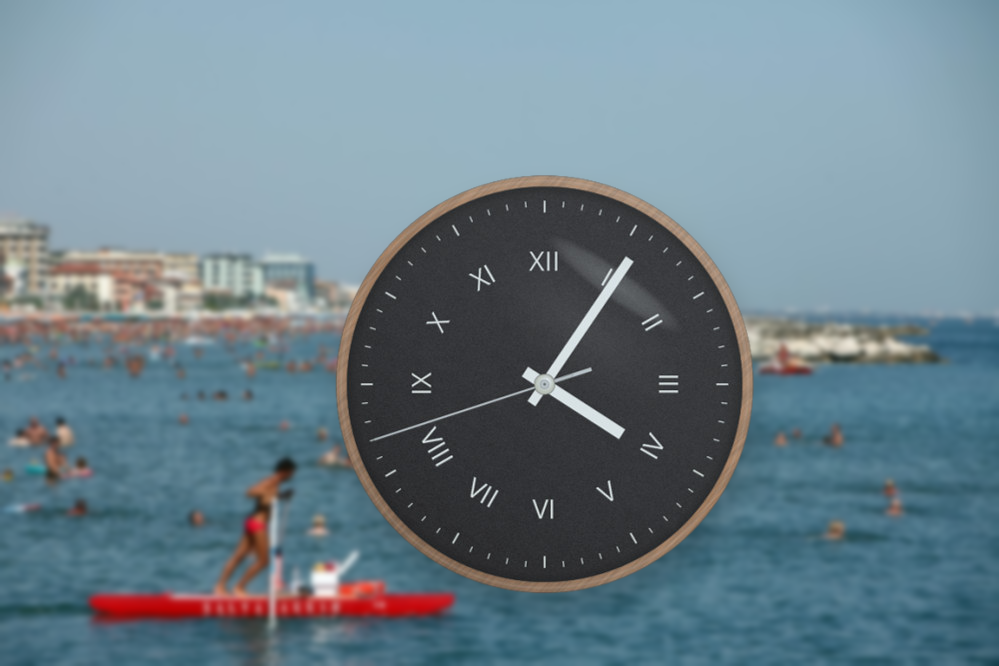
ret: {"hour": 4, "minute": 5, "second": 42}
